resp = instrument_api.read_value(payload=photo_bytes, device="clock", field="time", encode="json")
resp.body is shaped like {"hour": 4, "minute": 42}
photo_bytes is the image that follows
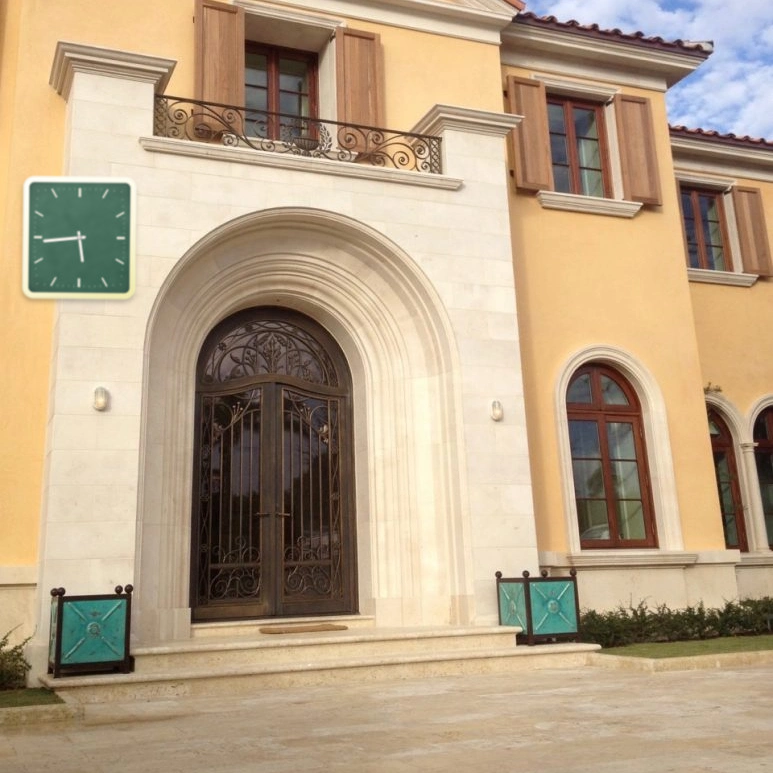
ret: {"hour": 5, "minute": 44}
